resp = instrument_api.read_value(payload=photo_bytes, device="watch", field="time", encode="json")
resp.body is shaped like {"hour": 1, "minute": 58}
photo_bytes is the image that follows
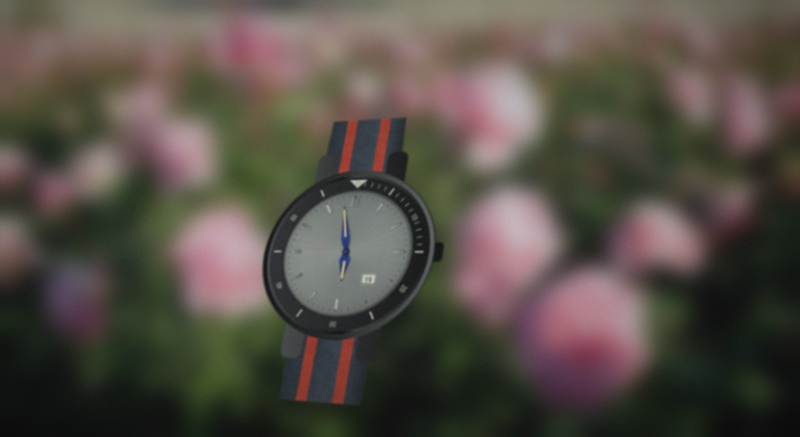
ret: {"hour": 5, "minute": 58}
